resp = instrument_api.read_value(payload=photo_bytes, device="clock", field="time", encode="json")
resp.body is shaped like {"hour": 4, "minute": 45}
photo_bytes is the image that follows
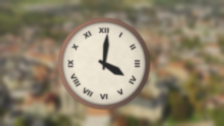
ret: {"hour": 4, "minute": 1}
